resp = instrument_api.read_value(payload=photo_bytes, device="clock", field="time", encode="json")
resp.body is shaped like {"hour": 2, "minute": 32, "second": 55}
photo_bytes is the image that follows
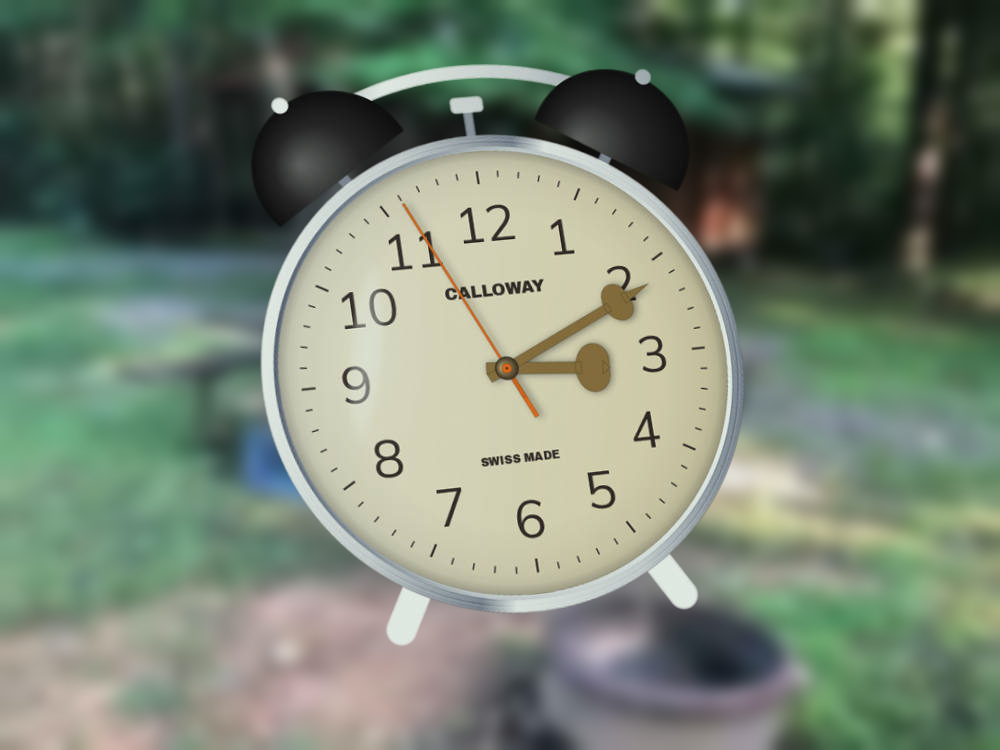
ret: {"hour": 3, "minute": 10, "second": 56}
